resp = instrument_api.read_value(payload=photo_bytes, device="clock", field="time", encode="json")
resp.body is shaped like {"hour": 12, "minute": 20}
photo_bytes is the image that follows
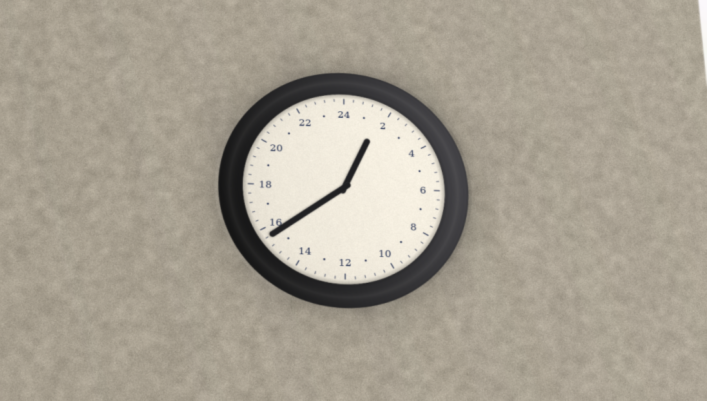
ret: {"hour": 1, "minute": 39}
